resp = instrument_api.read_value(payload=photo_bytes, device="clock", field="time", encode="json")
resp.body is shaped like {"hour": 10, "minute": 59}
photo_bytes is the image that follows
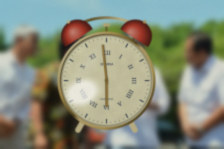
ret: {"hour": 5, "minute": 59}
